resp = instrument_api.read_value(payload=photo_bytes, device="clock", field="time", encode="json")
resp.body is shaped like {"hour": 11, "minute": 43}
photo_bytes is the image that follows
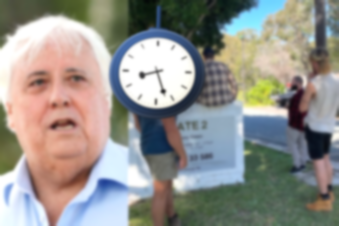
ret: {"hour": 8, "minute": 27}
